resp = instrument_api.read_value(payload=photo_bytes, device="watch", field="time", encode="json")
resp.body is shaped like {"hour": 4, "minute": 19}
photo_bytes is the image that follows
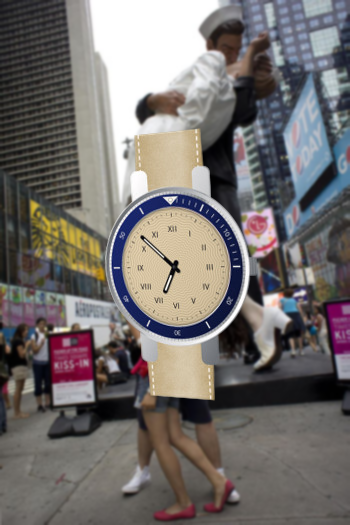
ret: {"hour": 6, "minute": 52}
